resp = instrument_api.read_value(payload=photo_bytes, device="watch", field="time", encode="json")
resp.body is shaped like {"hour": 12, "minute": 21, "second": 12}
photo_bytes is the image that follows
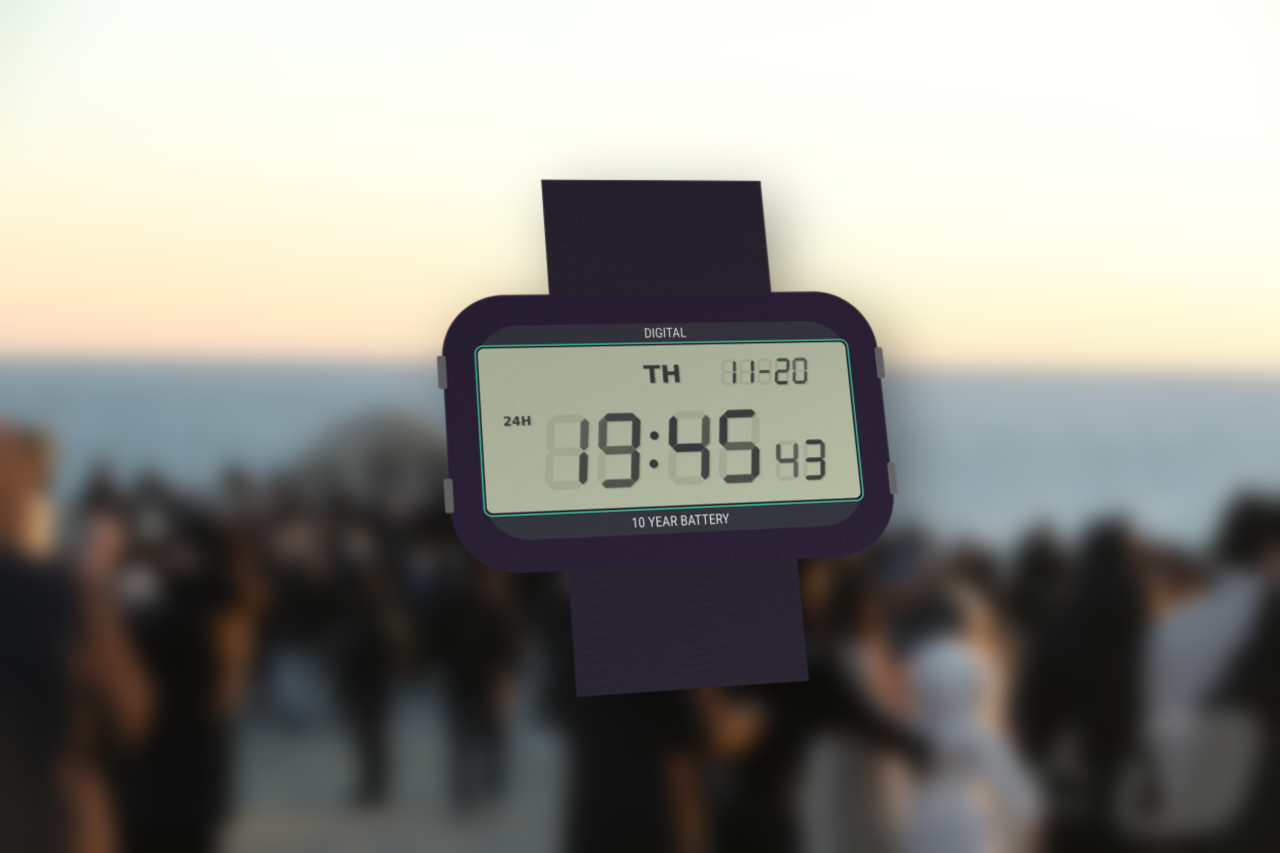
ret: {"hour": 19, "minute": 45, "second": 43}
